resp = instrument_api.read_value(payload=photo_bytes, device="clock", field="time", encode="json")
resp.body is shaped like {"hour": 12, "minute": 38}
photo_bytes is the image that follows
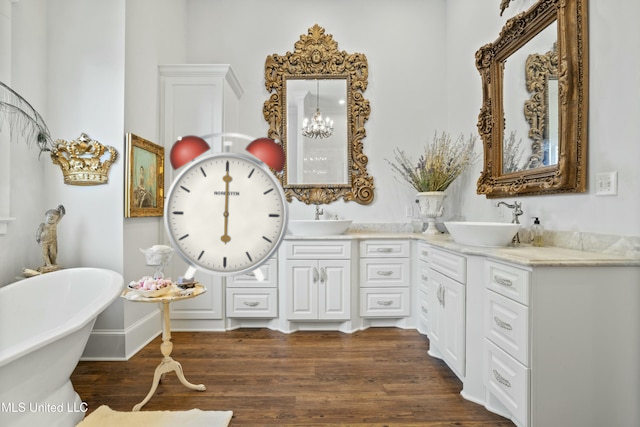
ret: {"hour": 6, "minute": 0}
